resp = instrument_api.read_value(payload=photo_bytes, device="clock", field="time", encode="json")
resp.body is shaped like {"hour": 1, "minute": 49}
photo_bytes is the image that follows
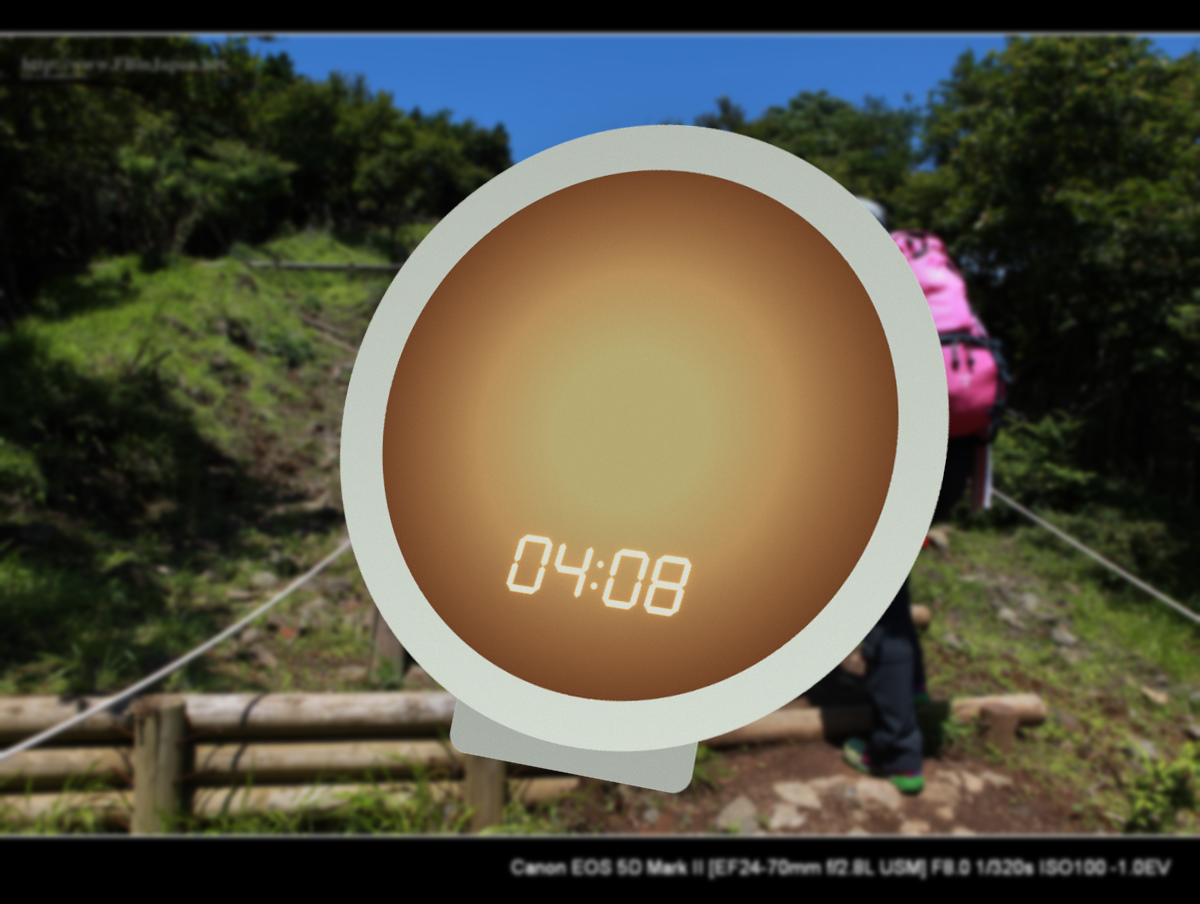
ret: {"hour": 4, "minute": 8}
